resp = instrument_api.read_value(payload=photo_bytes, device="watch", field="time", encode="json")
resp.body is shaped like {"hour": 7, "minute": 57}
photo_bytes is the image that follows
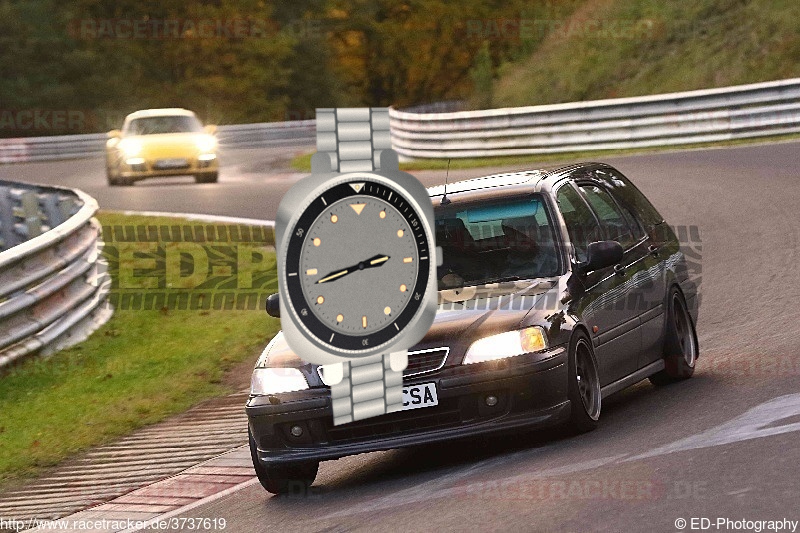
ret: {"hour": 2, "minute": 43}
